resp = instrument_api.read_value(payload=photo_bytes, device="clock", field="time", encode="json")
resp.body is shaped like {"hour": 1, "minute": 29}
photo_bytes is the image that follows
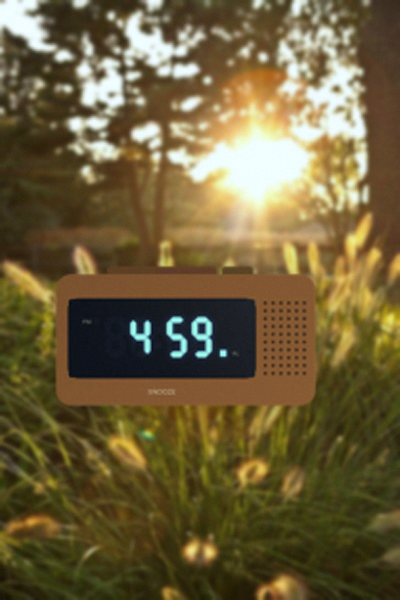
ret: {"hour": 4, "minute": 59}
